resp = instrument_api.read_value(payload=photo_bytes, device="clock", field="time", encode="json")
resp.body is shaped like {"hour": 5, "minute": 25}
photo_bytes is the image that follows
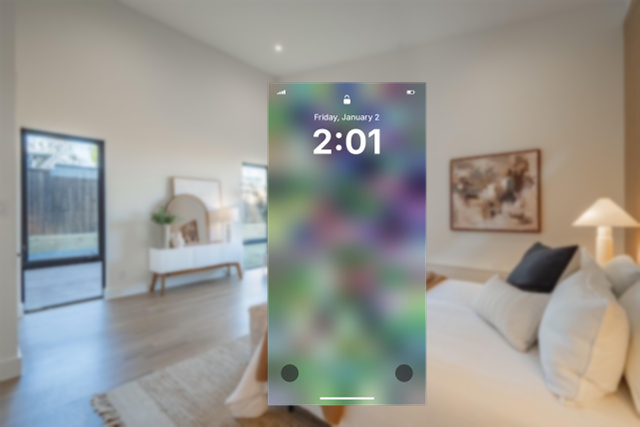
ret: {"hour": 2, "minute": 1}
